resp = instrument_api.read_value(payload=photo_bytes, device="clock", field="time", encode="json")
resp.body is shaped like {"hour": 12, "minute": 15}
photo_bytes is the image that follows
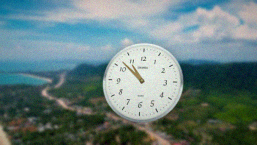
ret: {"hour": 10, "minute": 52}
